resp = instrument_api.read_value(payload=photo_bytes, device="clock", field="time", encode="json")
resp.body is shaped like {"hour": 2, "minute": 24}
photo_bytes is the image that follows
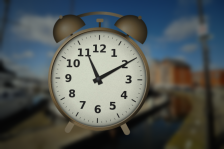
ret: {"hour": 11, "minute": 10}
